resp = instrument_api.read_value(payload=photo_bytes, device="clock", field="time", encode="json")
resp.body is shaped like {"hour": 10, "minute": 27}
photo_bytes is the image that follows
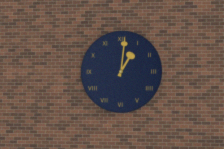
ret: {"hour": 1, "minute": 1}
